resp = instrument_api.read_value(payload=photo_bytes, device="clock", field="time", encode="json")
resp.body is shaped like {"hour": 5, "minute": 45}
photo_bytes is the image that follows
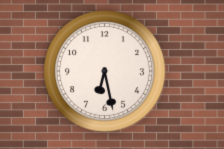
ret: {"hour": 6, "minute": 28}
